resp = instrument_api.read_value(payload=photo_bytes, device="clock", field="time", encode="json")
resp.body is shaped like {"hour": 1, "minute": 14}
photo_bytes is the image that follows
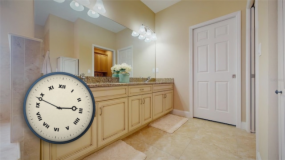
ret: {"hour": 2, "minute": 48}
